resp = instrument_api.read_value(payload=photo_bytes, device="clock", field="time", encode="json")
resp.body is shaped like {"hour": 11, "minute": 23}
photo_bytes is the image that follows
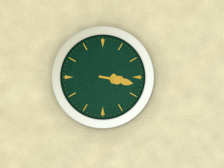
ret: {"hour": 3, "minute": 17}
